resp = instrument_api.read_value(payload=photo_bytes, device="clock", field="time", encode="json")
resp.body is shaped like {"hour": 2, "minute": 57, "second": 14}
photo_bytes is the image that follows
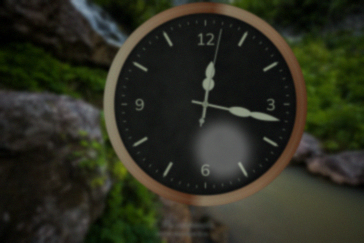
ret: {"hour": 12, "minute": 17, "second": 2}
